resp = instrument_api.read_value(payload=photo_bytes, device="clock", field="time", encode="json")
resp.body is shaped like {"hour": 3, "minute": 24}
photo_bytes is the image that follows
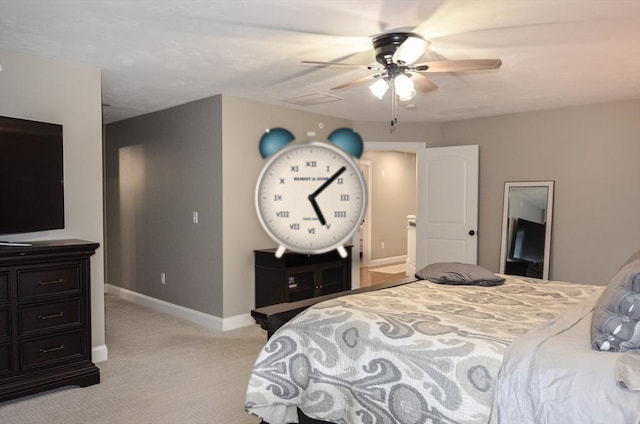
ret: {"hour": 5, "minute": 8}
